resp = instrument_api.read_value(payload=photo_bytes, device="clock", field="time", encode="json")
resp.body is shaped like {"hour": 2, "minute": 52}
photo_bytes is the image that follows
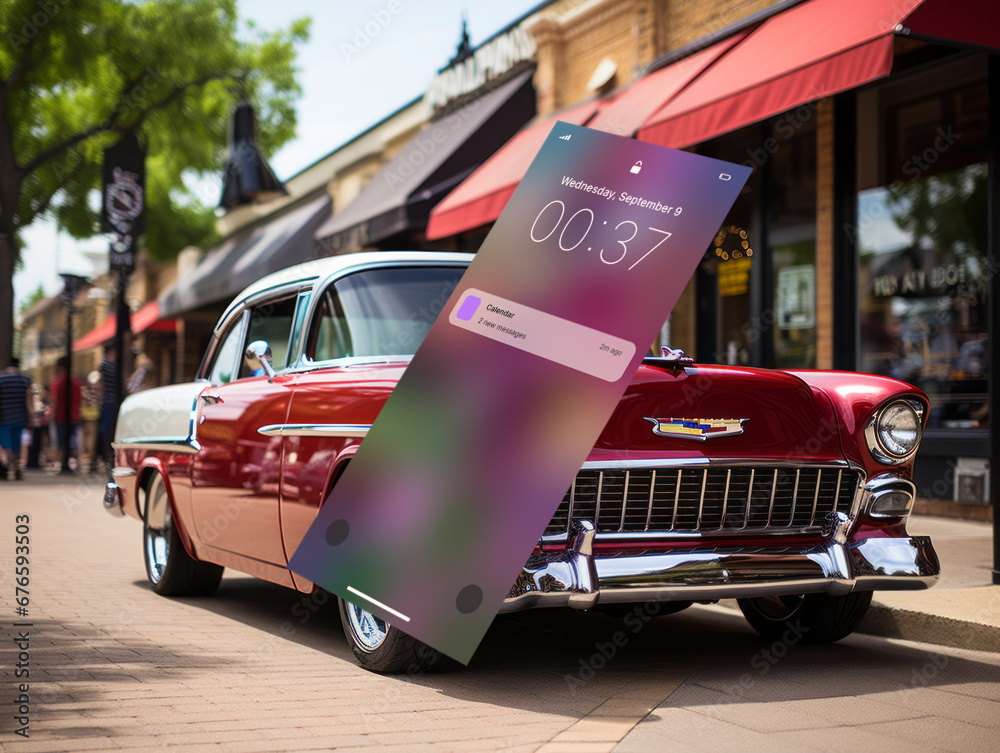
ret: {"hour": 0, "minute": 37}
